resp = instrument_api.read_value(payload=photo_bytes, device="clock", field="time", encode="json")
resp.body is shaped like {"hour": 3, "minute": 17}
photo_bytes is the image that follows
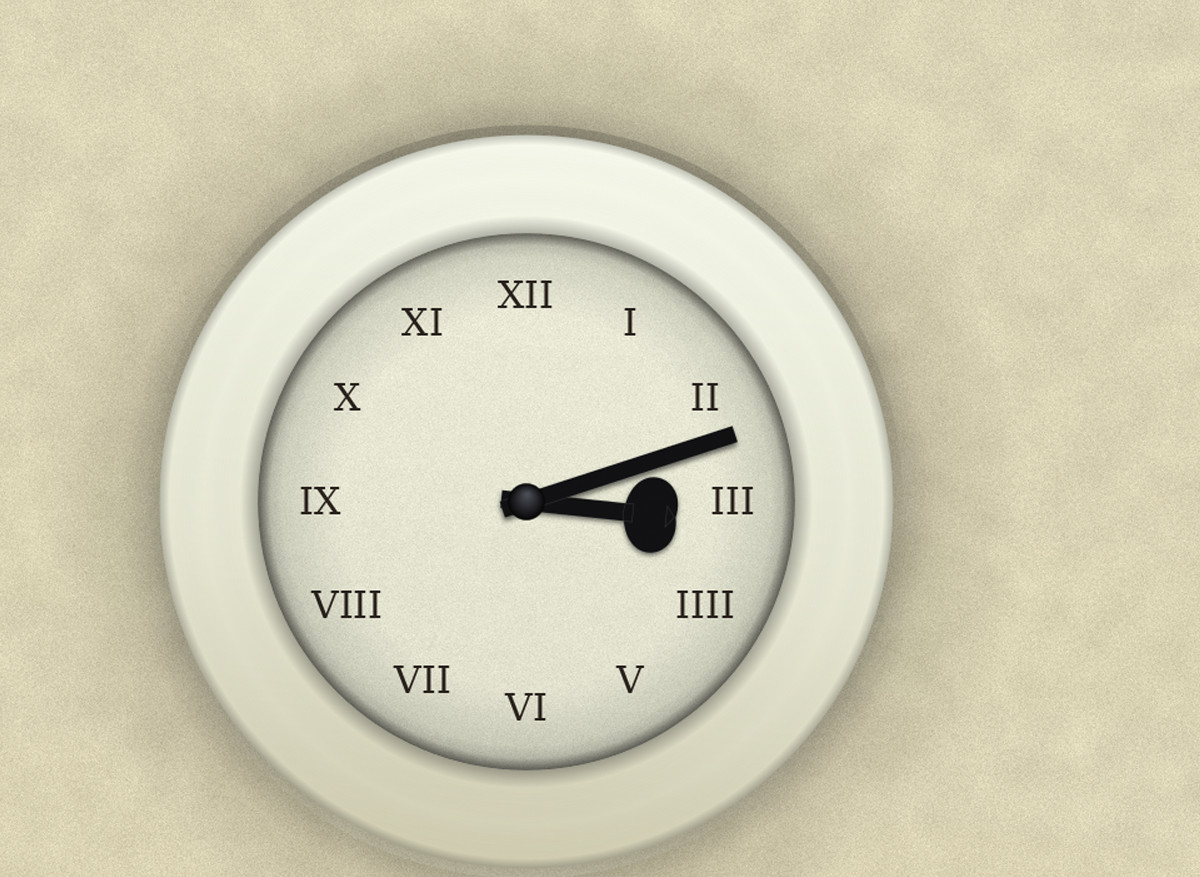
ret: {"hour": 3, "minute": 12}
